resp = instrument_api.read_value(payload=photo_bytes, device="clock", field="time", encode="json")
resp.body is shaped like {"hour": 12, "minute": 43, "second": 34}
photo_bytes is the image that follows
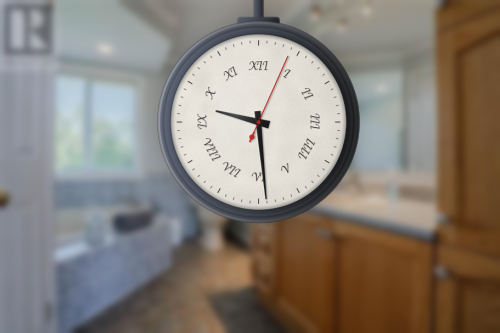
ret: {"hour": 9, "minute": 29, "second": 4}
